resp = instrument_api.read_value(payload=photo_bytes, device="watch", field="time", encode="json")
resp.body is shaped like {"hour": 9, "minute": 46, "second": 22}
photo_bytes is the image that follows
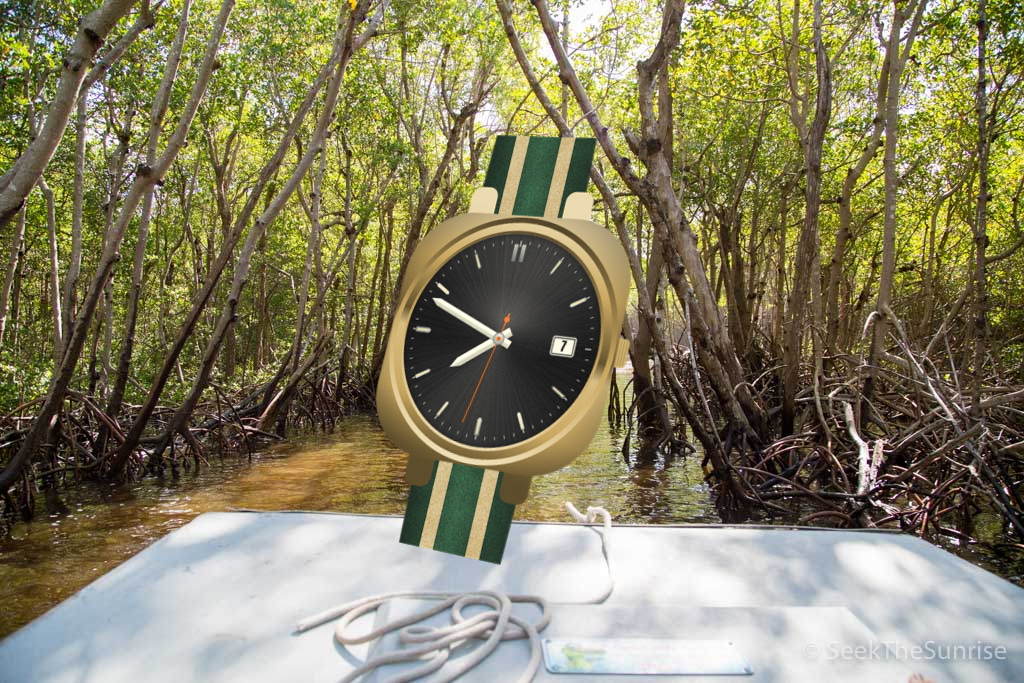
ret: {"hour": 7, "minute": 48, "second": 32}
